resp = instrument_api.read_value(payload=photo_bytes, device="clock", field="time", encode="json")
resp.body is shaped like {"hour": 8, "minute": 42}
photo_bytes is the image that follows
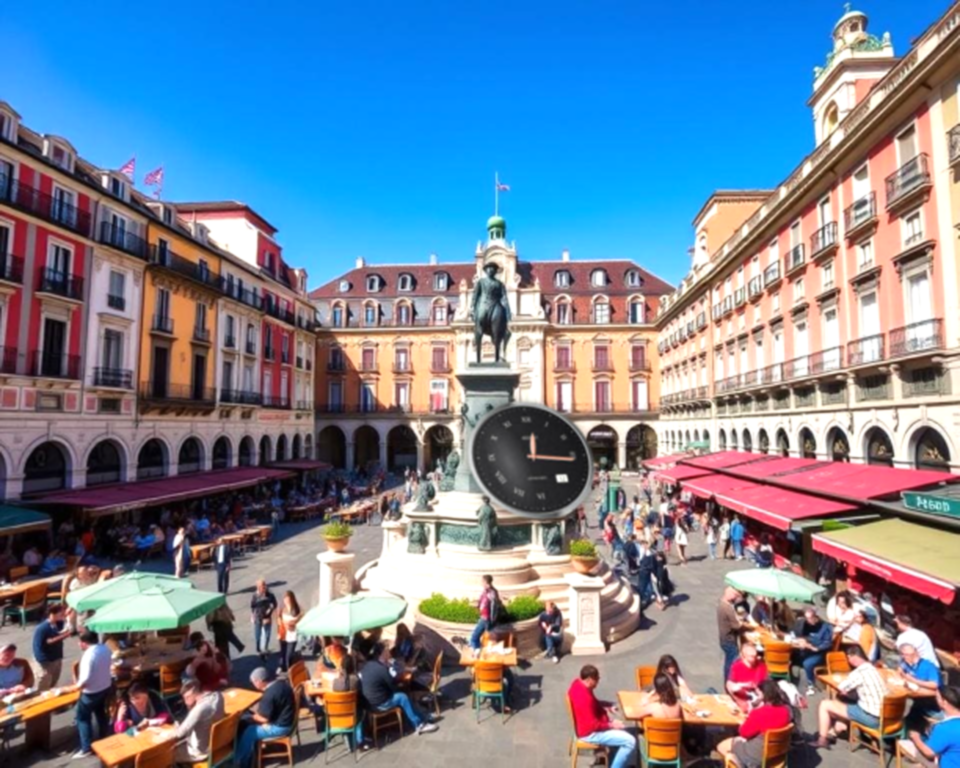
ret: {"hour": 12, "minute": 16}
